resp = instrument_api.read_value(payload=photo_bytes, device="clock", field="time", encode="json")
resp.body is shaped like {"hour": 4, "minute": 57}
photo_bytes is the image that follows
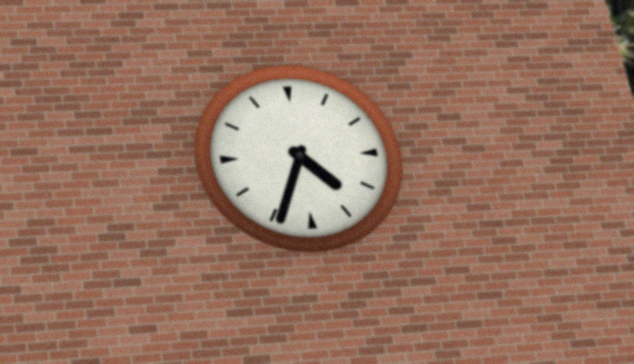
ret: {"hour": 4, "minute": 34}
